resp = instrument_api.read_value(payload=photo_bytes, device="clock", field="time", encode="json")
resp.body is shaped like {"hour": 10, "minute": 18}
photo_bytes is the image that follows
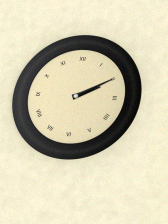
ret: {"hour": 2, "minute": 10}
